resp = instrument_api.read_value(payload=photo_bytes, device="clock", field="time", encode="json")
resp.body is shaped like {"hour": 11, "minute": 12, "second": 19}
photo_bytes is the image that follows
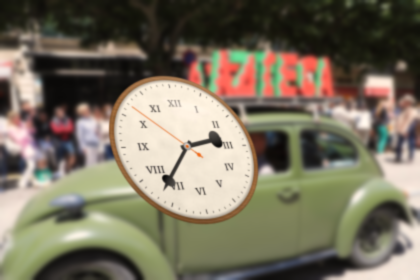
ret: {"hour": 2, "minute": 36, "second": 52}
